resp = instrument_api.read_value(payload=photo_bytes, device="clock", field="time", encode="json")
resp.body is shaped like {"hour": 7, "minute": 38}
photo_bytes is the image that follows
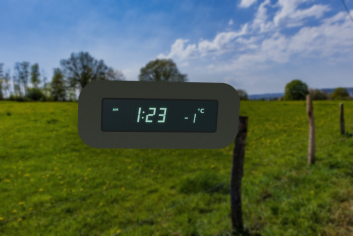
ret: {"hour": 1, "minute": 23}
